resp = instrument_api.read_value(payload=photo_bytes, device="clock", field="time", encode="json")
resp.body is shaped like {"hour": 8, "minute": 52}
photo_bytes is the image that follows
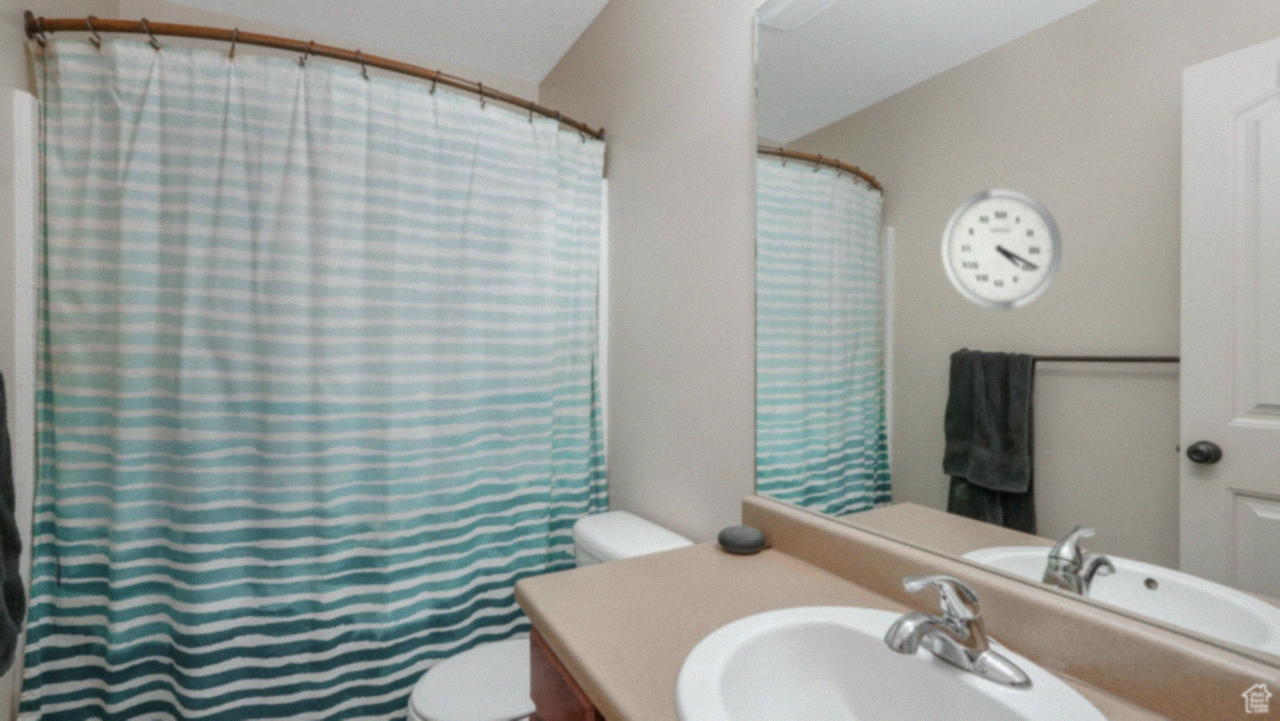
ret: {"hour": 4, "minute": 19}
